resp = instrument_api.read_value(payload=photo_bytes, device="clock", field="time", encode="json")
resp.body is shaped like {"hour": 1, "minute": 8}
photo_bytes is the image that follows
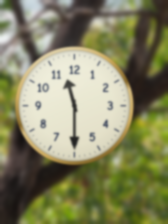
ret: {"hour": 11, "minute": 30}
